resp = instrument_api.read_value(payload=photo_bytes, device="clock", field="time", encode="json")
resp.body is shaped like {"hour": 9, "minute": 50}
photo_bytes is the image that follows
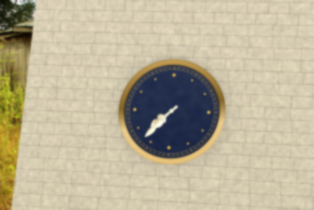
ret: {"hour": 7, "minute": 37}
